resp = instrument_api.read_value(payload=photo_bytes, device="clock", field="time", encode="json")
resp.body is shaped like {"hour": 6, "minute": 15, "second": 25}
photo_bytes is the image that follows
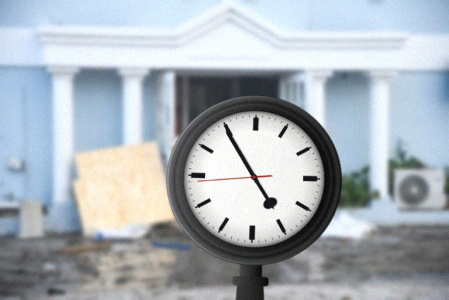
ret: {"hour": 4, "minute": 54, "second": 44}
